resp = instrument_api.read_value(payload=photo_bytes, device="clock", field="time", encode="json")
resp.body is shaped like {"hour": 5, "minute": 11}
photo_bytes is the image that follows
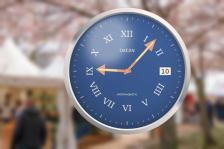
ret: {"hour": 9, "minute": 7}
